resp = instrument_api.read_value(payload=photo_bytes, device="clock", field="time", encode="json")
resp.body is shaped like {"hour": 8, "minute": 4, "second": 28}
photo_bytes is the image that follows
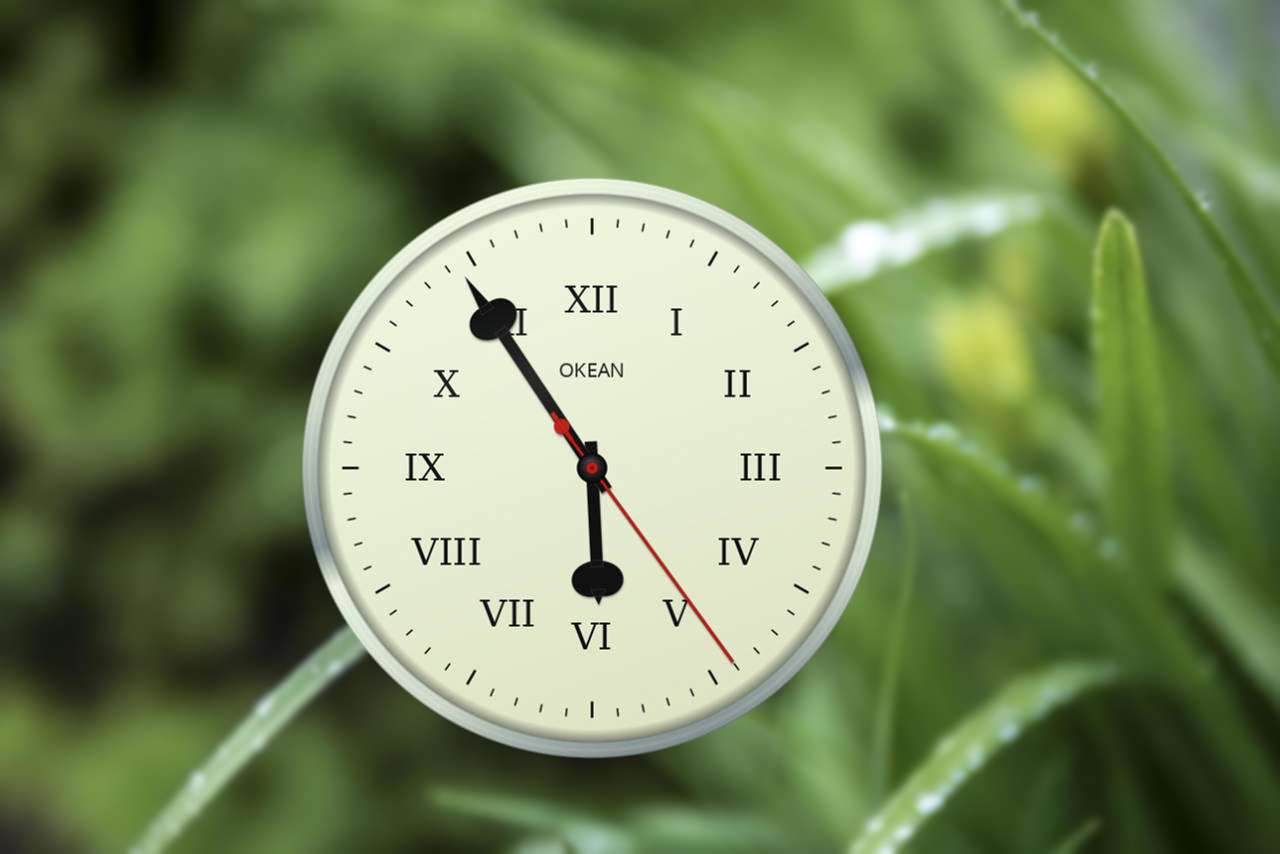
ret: {"hour": 5, "minute": 54, "second": 24}
